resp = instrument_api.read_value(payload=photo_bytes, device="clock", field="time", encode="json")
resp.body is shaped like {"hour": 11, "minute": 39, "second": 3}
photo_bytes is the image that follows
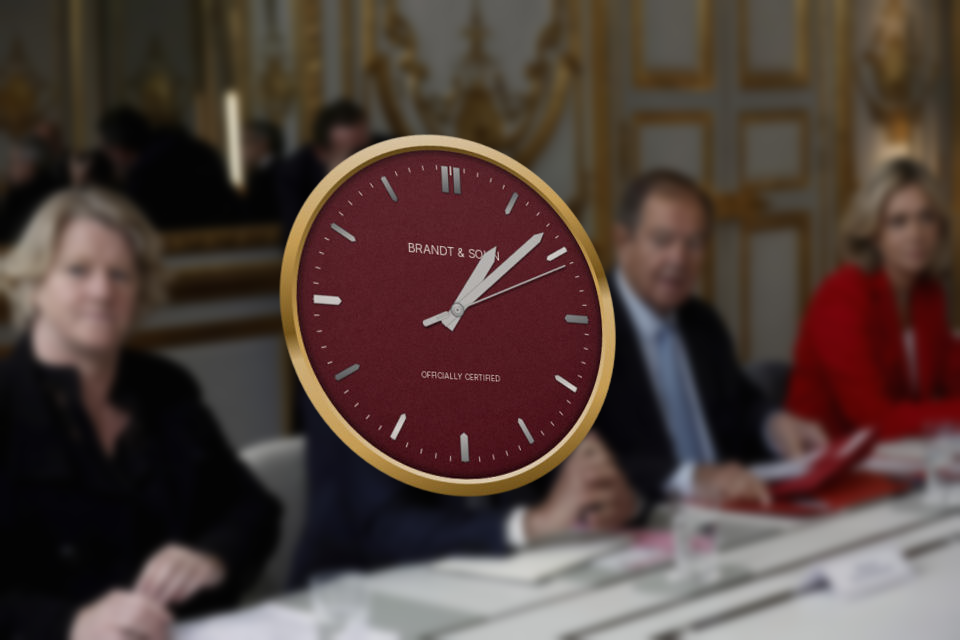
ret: {"hour": 1, "minute": 8, "second": 11}
